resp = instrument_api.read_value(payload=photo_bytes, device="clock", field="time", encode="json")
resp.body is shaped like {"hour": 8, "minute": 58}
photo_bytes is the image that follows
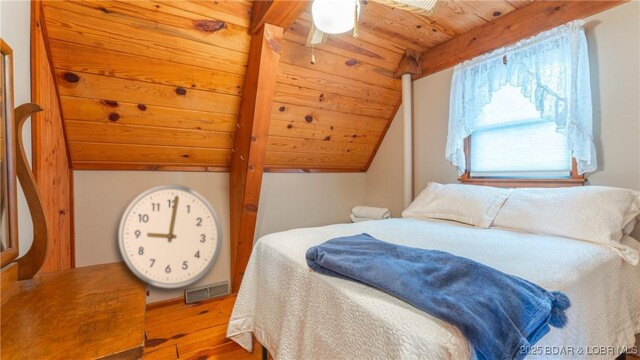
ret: {"hour": 9, "minute": 1}
